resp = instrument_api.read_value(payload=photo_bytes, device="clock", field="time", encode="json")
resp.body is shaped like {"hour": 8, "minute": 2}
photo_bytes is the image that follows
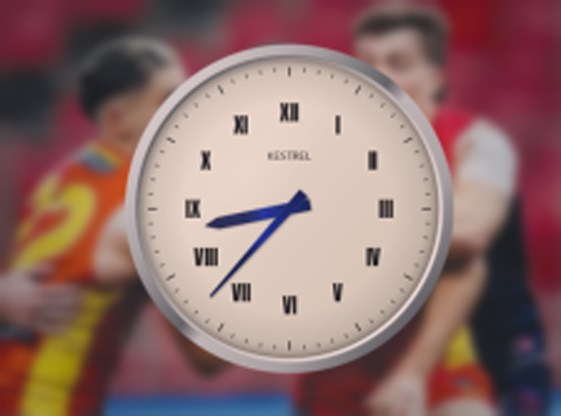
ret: {"hour": 8, "minute": 37}
